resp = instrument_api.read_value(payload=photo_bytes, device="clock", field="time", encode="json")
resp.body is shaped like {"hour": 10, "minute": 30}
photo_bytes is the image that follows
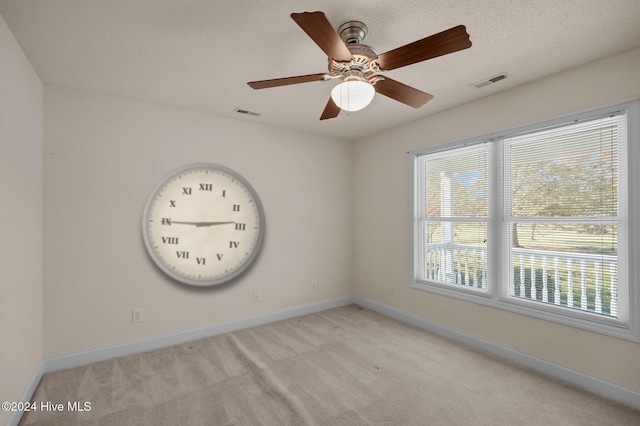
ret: {"hour": 2, "minute": 45}
